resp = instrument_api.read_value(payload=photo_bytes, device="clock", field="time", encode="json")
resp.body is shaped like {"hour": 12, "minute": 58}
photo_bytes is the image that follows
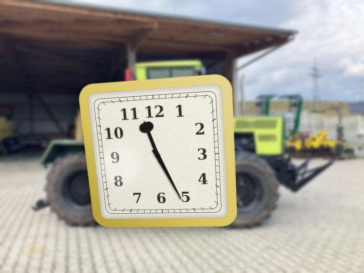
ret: {"hour": 11, "minute": 26}
